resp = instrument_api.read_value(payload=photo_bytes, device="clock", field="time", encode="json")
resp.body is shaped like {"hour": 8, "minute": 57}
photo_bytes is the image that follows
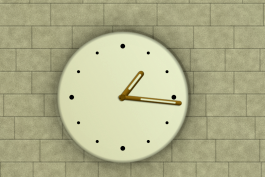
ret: {"hour": 1, "minute": 16}
